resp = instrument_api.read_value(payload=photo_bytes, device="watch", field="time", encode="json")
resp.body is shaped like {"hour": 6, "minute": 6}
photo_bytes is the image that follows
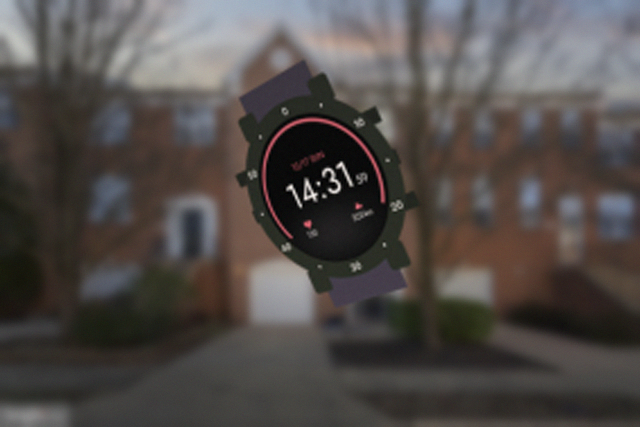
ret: {"hour": 14, "minute": 31}
